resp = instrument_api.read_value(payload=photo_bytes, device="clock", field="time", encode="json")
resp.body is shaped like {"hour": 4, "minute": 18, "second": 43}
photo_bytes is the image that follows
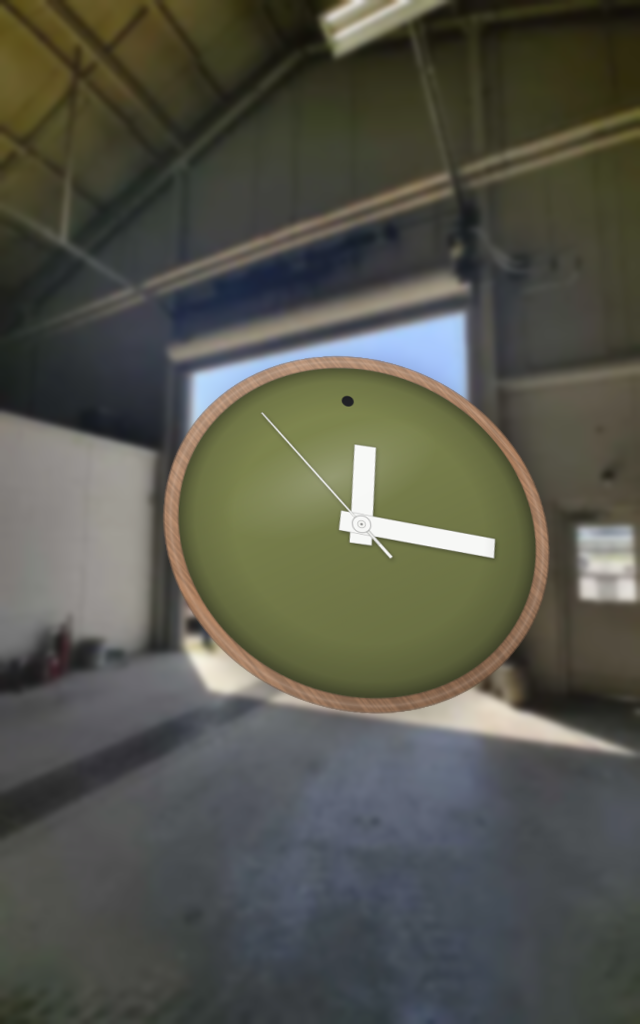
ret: {"hour": 12, "minute": 16, "second": 54}
